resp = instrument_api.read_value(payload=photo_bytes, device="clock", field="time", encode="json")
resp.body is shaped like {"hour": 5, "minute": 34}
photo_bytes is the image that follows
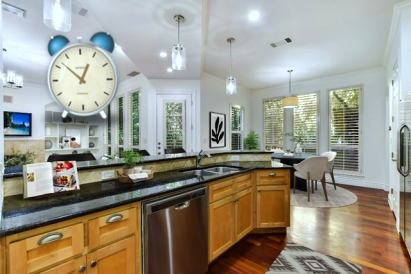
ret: {"hour": 12, "minute": 52}
